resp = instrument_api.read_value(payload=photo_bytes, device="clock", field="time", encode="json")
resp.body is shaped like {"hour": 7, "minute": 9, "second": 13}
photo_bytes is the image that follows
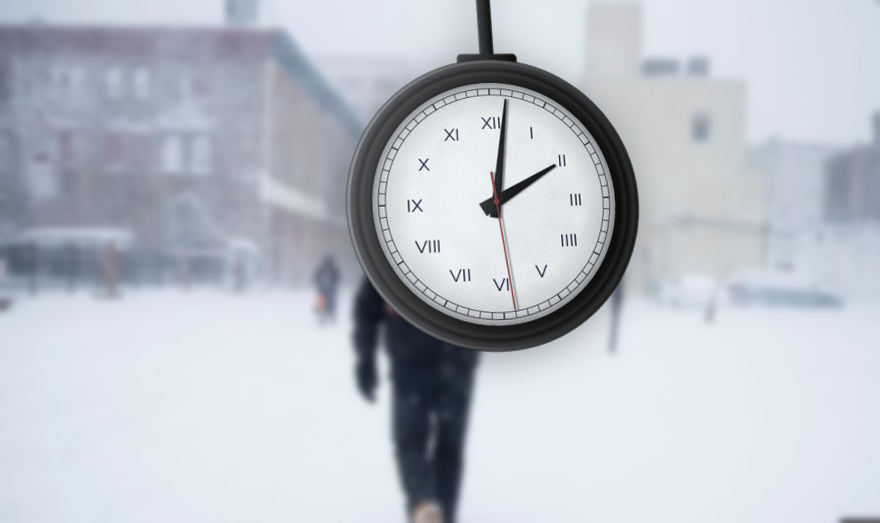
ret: {"hour": 2, "minute": 1, "second": 29}
